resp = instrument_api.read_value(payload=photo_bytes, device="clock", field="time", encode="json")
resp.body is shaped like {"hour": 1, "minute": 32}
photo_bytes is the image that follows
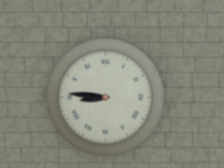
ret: {"hour": 8, "minute": 46}
